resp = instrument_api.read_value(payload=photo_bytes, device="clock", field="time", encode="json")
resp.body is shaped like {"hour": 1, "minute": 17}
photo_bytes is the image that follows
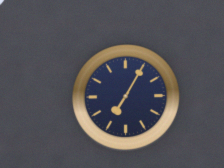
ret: {"hour": 7, "minute": 5}
